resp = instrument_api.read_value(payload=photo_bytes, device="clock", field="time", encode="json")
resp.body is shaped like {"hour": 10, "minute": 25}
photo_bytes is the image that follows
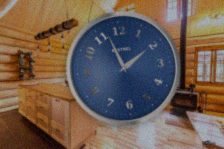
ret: {"hour": 1, "minute": 57}
